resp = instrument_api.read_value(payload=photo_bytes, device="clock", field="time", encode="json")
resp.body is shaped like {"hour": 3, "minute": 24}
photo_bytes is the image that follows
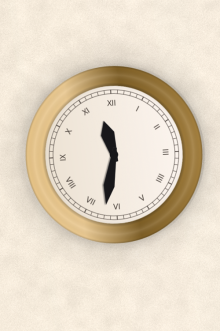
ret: {"hour": 11, "minute": 32}
